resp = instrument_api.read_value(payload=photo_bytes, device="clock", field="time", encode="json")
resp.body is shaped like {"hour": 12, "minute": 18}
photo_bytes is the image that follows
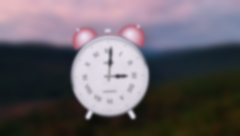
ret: {"hour": 3, "minute": 1}
